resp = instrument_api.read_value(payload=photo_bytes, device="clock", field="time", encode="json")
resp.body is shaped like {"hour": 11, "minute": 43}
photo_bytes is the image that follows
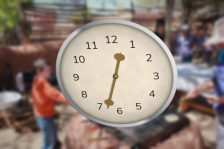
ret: {"hour": 12, "minute": 33}
